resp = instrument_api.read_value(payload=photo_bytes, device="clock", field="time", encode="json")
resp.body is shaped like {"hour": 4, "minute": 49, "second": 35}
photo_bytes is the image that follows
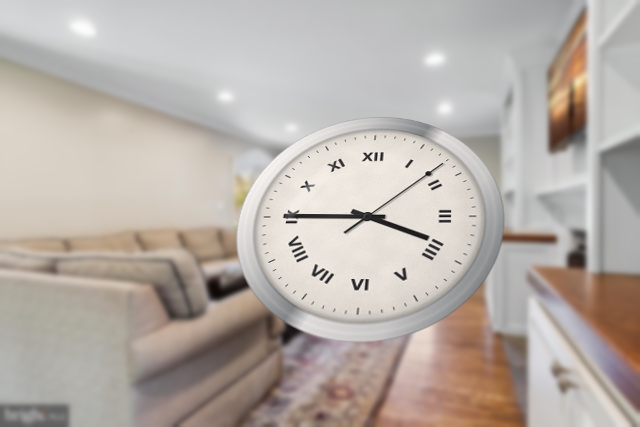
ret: {"hour": 3, "minute": 45, "second": 8}
